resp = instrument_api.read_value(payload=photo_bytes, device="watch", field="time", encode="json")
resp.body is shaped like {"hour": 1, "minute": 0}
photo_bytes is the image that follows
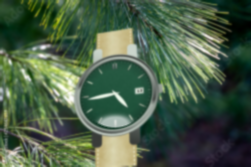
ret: {"hour": 4, "minute": 44}
